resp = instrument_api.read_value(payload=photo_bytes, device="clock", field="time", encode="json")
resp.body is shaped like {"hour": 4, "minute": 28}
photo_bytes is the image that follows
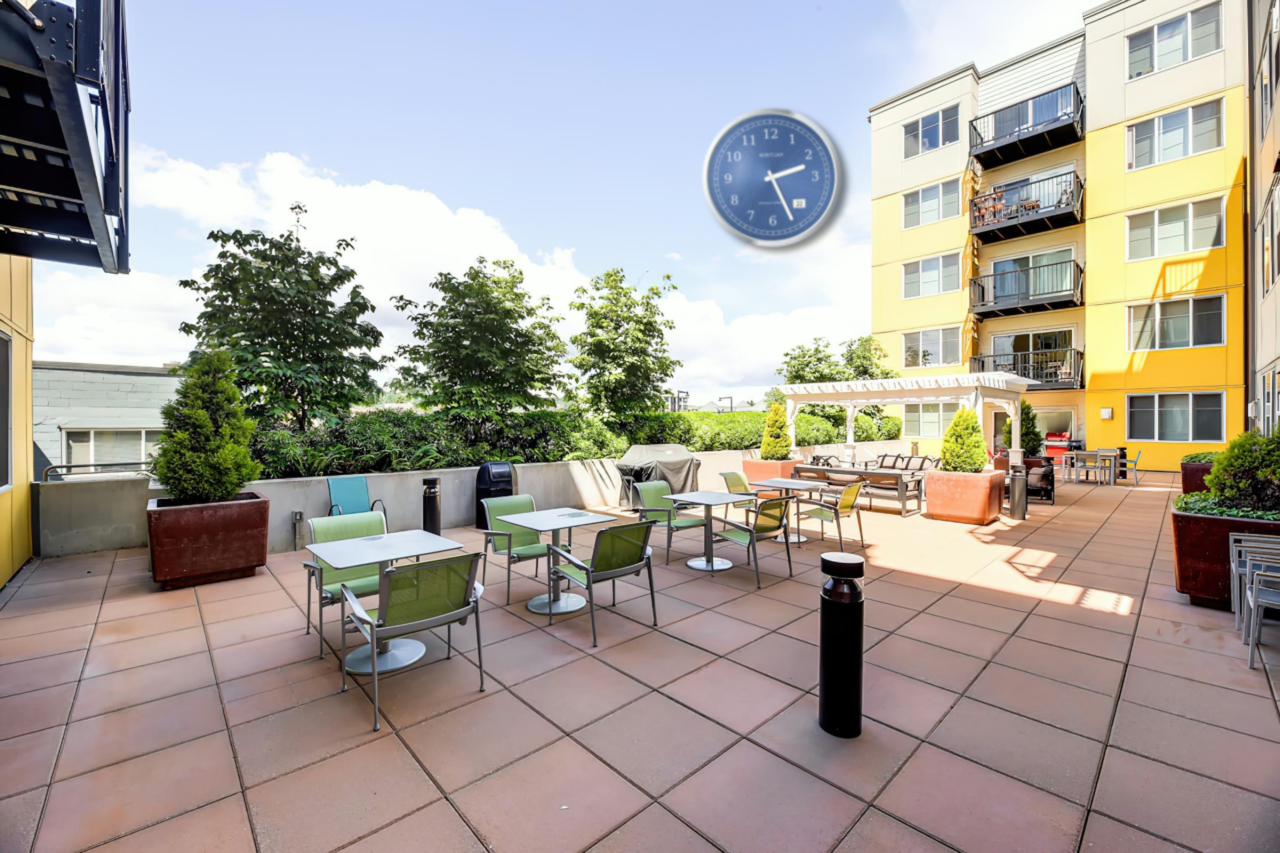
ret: {"hour": 2, "minute": 26}
